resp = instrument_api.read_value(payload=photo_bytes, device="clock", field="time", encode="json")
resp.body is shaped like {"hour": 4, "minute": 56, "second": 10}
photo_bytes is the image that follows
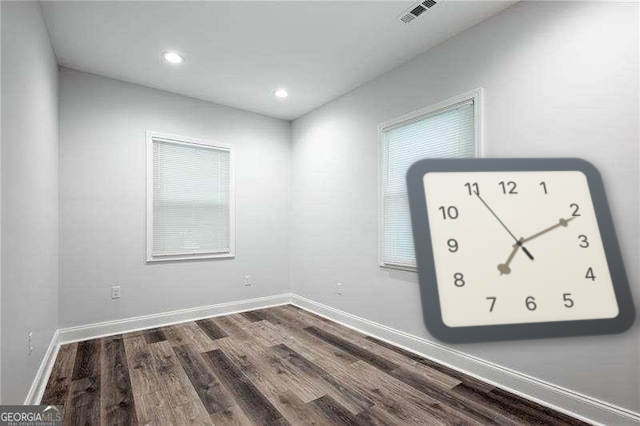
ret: {"hour": 7, "minute": 10, "second": 55}
